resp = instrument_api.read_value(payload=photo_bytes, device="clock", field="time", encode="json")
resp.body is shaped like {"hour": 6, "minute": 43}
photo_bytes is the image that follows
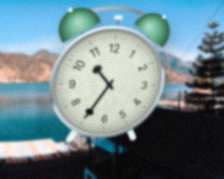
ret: {"hour": 10, "minute": 35}
